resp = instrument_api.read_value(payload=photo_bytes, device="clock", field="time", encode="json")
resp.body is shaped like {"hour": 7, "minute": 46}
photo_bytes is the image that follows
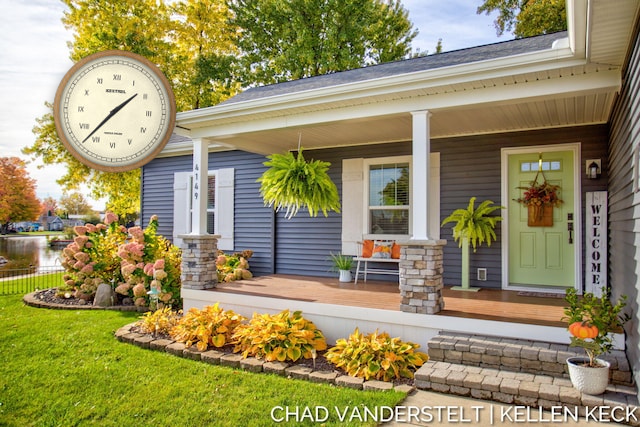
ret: {"hour": 1, "minute": 37}
